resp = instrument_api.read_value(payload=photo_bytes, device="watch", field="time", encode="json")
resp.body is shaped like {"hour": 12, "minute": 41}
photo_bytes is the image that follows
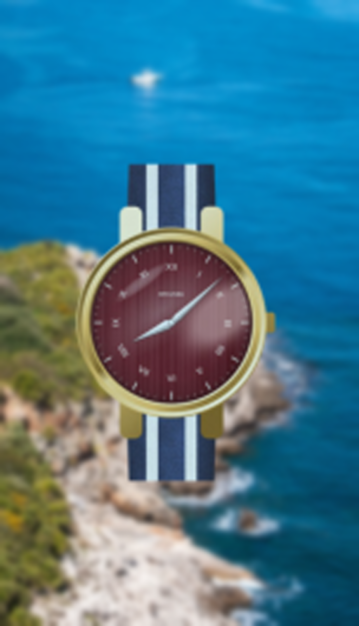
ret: {"hour": 8, "minute": 8}
